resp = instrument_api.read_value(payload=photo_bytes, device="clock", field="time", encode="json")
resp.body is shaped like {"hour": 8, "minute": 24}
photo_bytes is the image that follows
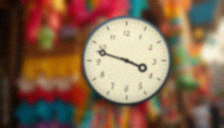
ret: {"hour": 3, "minute": 48}
